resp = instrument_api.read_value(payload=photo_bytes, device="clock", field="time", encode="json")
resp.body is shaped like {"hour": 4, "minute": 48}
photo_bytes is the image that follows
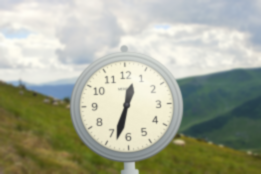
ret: {"hour": 12, "minute": 33}
